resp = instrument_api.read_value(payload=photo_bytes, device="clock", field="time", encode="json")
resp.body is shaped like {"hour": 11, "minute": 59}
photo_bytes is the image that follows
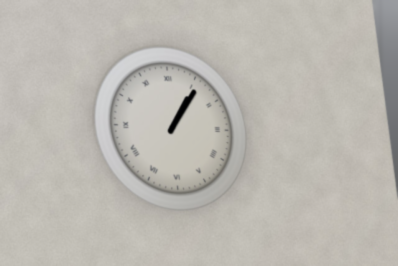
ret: {"hour": 1, "minute": 6}
